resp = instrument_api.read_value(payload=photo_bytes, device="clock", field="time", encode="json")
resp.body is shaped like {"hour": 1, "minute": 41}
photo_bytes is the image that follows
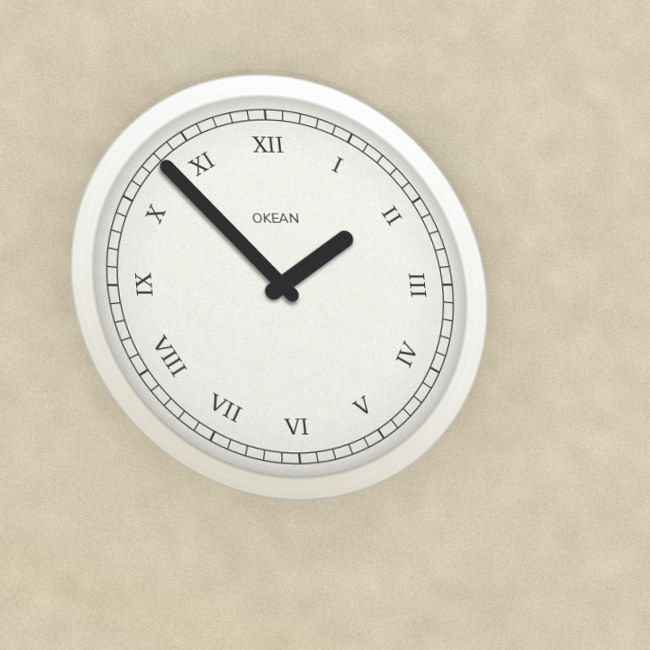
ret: {"hour": 1, "minute": 53}
